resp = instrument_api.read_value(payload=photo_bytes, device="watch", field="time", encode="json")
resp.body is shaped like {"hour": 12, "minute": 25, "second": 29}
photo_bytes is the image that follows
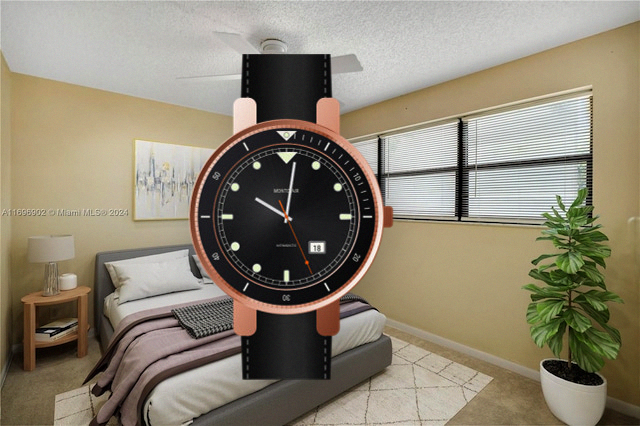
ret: {"hour": 10, "minute": 1, "second": 26}
